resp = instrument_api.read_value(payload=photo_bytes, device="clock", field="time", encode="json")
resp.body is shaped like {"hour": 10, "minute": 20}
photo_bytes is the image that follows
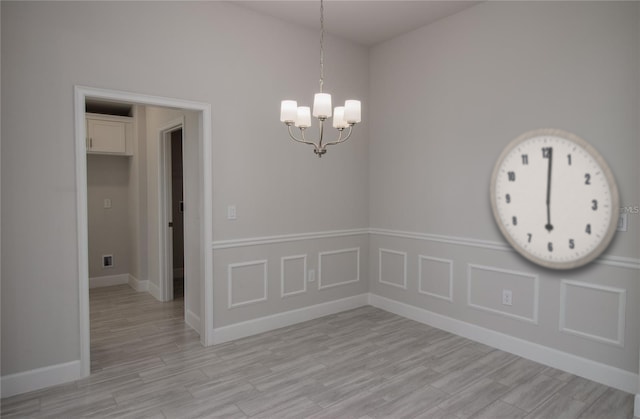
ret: {"hour": 6, "minute": 1}
